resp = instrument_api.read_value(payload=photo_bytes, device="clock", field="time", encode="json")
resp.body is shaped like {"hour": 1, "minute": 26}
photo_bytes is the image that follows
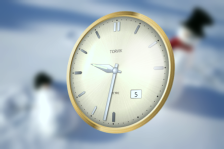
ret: {"hour": 9, "minute": 32}
